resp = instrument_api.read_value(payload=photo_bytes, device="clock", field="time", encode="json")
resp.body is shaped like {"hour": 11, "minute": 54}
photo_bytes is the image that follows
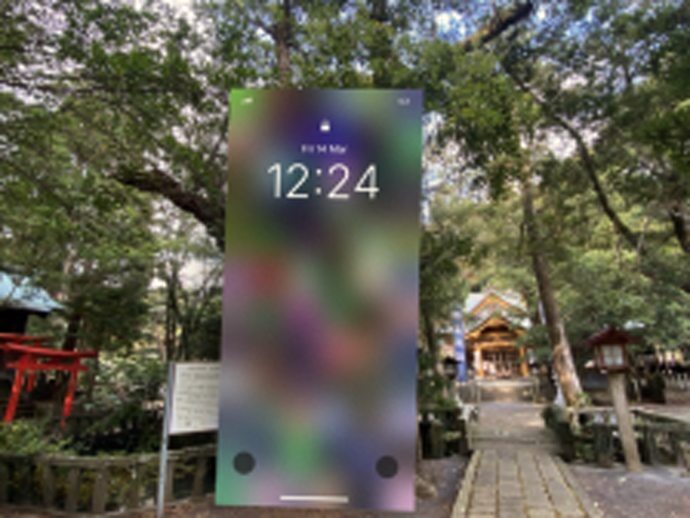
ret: {"hour": 12, "minute": 24}
